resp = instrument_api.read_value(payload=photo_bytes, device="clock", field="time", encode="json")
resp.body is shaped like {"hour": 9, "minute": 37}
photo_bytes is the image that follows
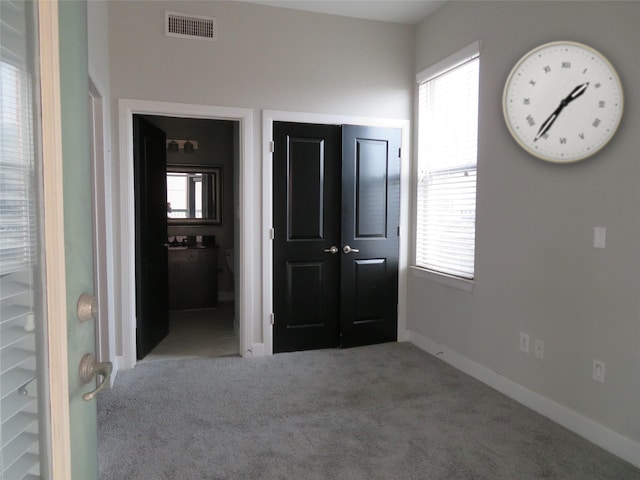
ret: {"hour": 1, "minute": 36}
